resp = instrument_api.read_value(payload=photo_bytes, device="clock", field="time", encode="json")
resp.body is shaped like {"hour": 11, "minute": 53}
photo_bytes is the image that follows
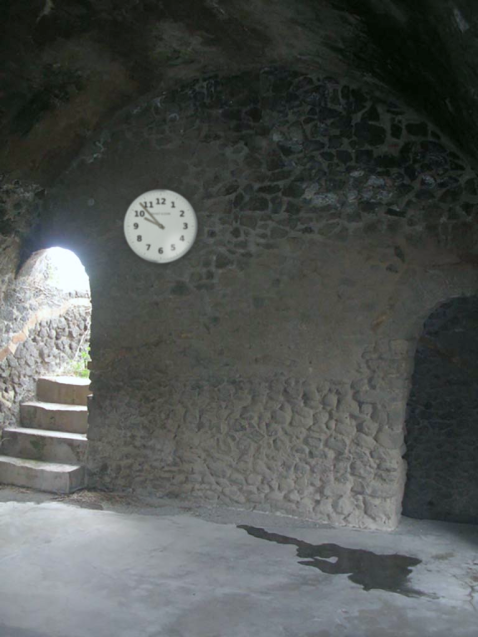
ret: {"hour": 9, "minute": 53}
